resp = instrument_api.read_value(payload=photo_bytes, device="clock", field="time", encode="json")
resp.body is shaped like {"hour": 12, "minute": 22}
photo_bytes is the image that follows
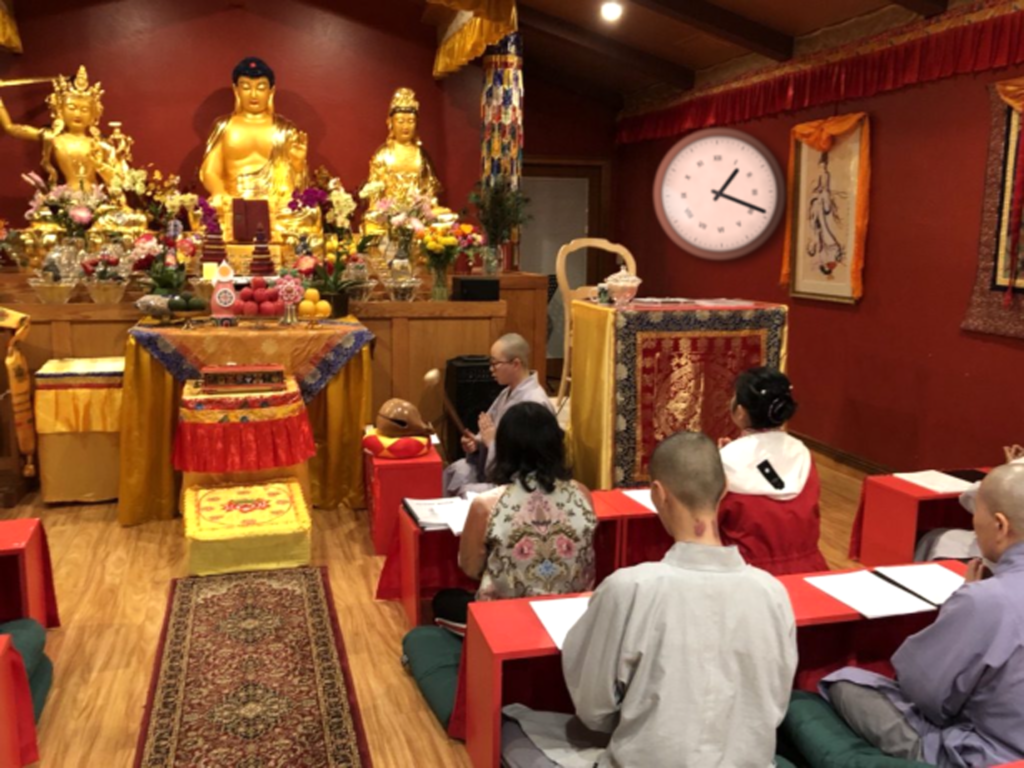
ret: {"hour": 1, "minute": 19}
